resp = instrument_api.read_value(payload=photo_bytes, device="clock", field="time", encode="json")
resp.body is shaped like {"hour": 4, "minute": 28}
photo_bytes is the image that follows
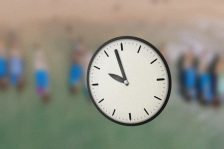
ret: {"hour": 9, "minute": 58}
